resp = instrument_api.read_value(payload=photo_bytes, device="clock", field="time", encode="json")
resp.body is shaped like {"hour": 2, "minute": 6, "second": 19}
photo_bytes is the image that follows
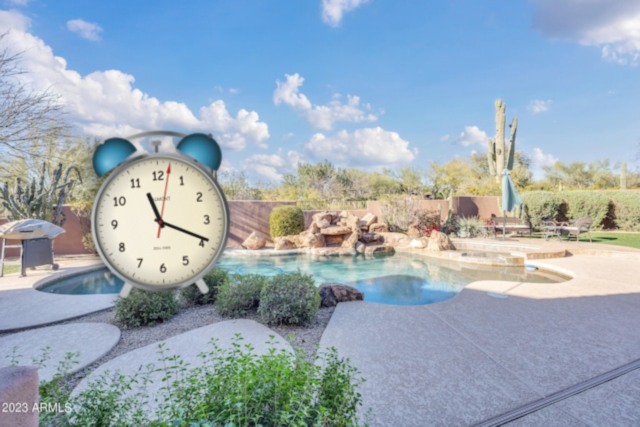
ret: {"hour": 11, "minute": 19, "second": 2}
